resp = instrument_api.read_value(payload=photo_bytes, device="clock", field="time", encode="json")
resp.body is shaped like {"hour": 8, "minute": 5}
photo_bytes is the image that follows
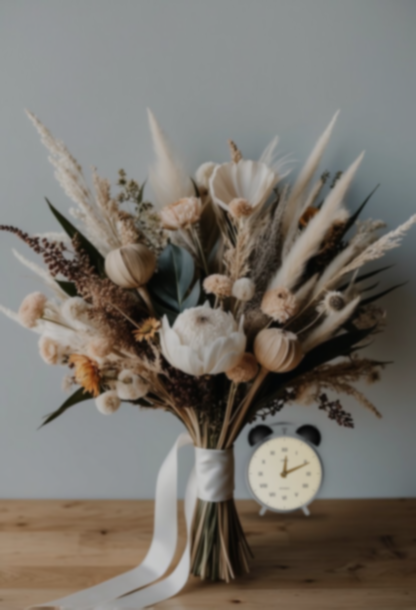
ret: {"hour": 12, "minute": 11}
